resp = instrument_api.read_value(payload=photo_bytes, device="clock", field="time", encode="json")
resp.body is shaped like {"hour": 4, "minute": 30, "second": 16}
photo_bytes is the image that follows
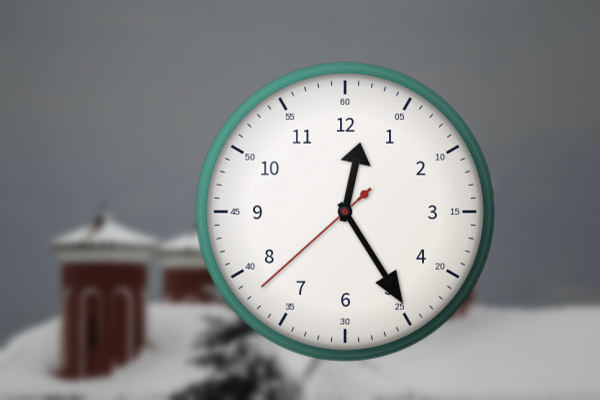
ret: {"hour": 12, "minute": 24, "second": 38}
